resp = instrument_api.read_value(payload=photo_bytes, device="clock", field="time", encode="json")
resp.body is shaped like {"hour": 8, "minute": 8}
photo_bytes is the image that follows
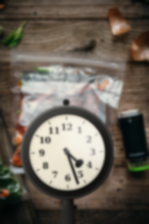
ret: {"hour": 4, "minute": 27}
